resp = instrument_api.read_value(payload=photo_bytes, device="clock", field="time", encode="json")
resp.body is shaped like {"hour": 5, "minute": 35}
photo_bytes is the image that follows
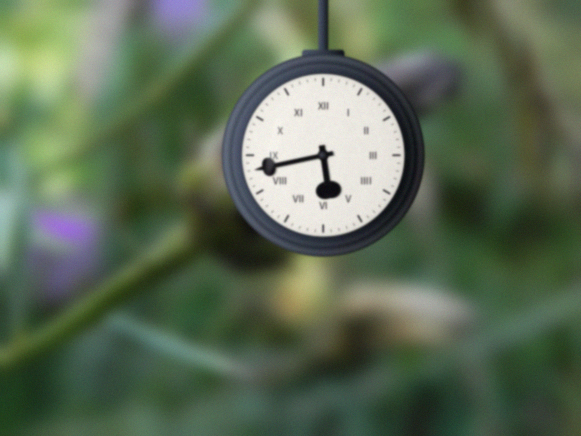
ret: {"hour": 5, "minute": 43}
